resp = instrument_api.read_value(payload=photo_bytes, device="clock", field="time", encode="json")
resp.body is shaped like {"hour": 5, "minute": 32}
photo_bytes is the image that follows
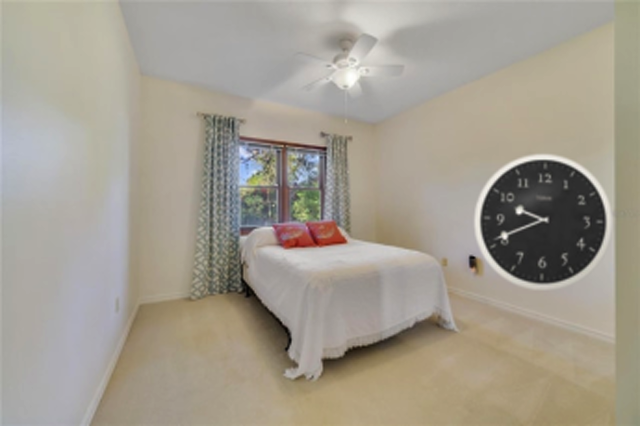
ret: {"hour": 9, "minute": 41}
